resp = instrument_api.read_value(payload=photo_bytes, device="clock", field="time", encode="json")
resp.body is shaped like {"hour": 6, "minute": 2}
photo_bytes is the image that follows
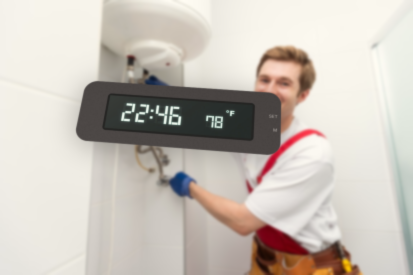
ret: {"hour": 22, "minute": 46}
